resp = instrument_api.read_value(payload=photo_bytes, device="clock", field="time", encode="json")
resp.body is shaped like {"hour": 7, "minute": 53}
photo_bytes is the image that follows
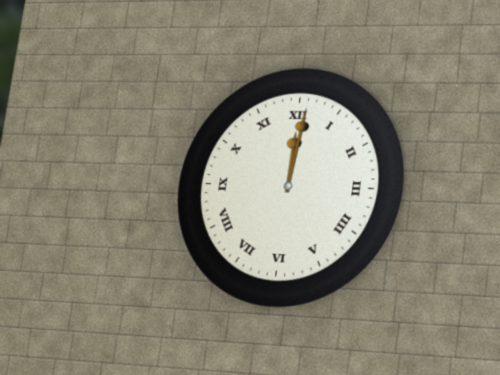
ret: {"hour": 12, "minute": 1}
